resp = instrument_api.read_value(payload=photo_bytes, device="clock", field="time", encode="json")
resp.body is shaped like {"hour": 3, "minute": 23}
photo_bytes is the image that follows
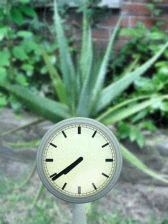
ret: {"hour": 7, "minute": 39}
